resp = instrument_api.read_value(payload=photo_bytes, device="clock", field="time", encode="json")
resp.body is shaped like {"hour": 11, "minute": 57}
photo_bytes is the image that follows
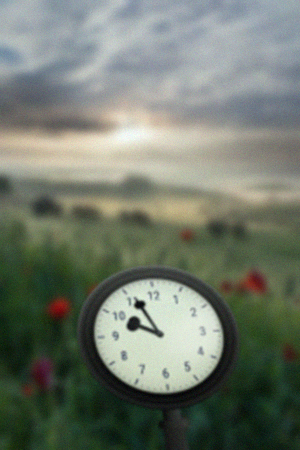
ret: {"hour": 9, "minute": 56}
